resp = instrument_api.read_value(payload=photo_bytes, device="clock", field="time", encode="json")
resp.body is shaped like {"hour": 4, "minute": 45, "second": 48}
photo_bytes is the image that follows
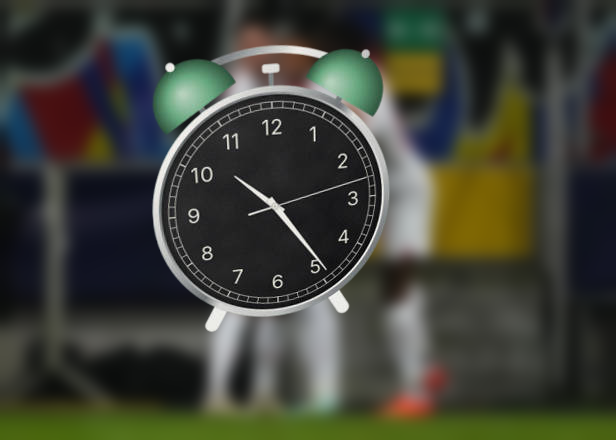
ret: {"hour": 10, "minute": 24, "second": 13}
